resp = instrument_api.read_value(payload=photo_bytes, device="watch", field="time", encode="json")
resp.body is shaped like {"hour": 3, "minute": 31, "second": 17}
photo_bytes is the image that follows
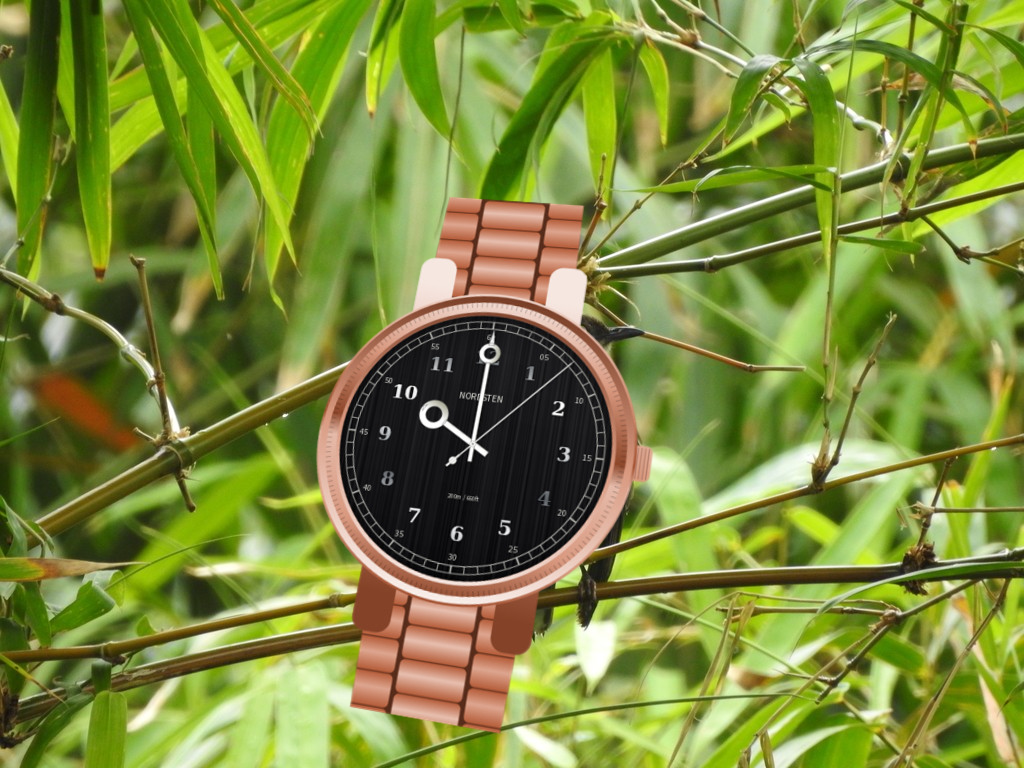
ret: {"hour": 10, "minute": 0, "second": 7}
